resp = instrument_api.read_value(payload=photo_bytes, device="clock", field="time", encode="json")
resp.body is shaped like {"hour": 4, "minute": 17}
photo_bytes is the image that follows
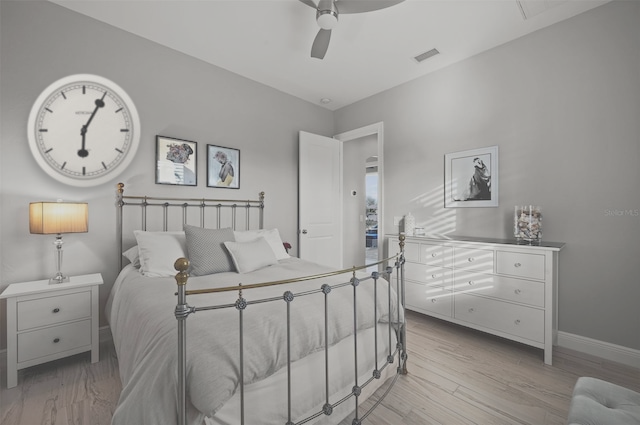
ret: {"hour": 6, "minute": 5}
